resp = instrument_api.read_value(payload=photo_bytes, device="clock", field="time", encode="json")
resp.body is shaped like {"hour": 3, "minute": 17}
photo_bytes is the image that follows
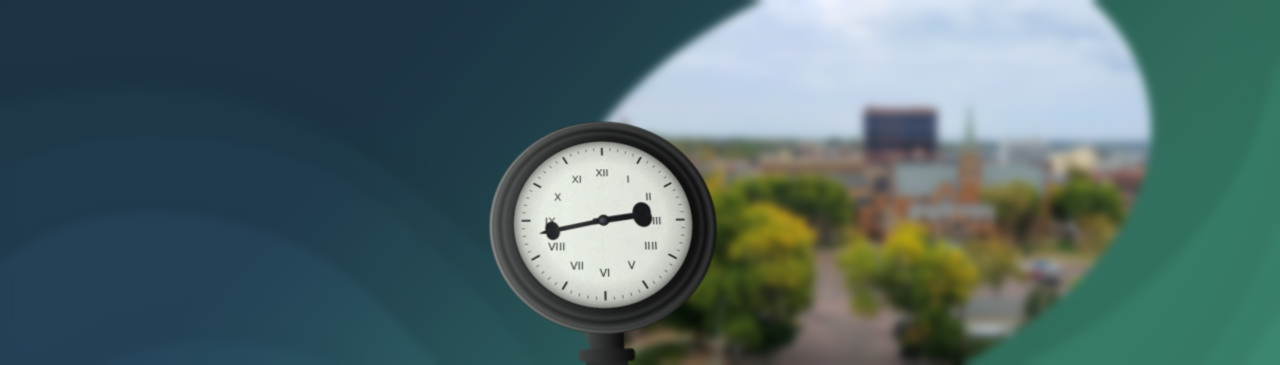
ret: {"hour": 2, "minute": 43}
